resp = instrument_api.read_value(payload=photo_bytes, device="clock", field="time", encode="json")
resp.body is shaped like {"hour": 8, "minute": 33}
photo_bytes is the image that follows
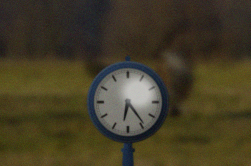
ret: {"hour": 6, "minute": 24}
